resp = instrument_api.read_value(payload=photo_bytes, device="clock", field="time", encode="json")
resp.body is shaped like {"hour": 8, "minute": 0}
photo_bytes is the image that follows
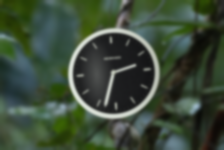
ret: {"hour": 2, "minute": 33}
